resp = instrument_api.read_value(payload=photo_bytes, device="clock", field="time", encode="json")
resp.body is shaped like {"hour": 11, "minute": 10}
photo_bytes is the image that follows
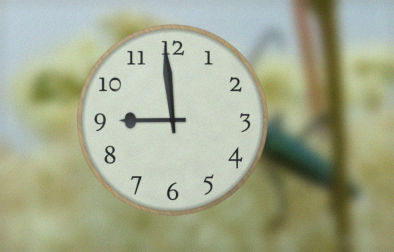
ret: {"hour": 8, "minute": 59}
